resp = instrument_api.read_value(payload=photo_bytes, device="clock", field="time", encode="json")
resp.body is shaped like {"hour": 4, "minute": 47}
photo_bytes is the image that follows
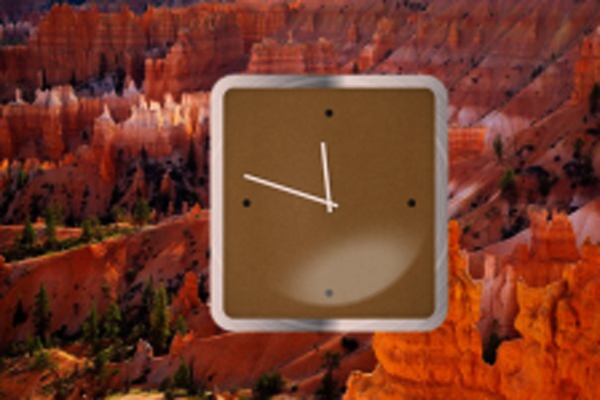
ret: {"hour": 11, "minute": 48}
